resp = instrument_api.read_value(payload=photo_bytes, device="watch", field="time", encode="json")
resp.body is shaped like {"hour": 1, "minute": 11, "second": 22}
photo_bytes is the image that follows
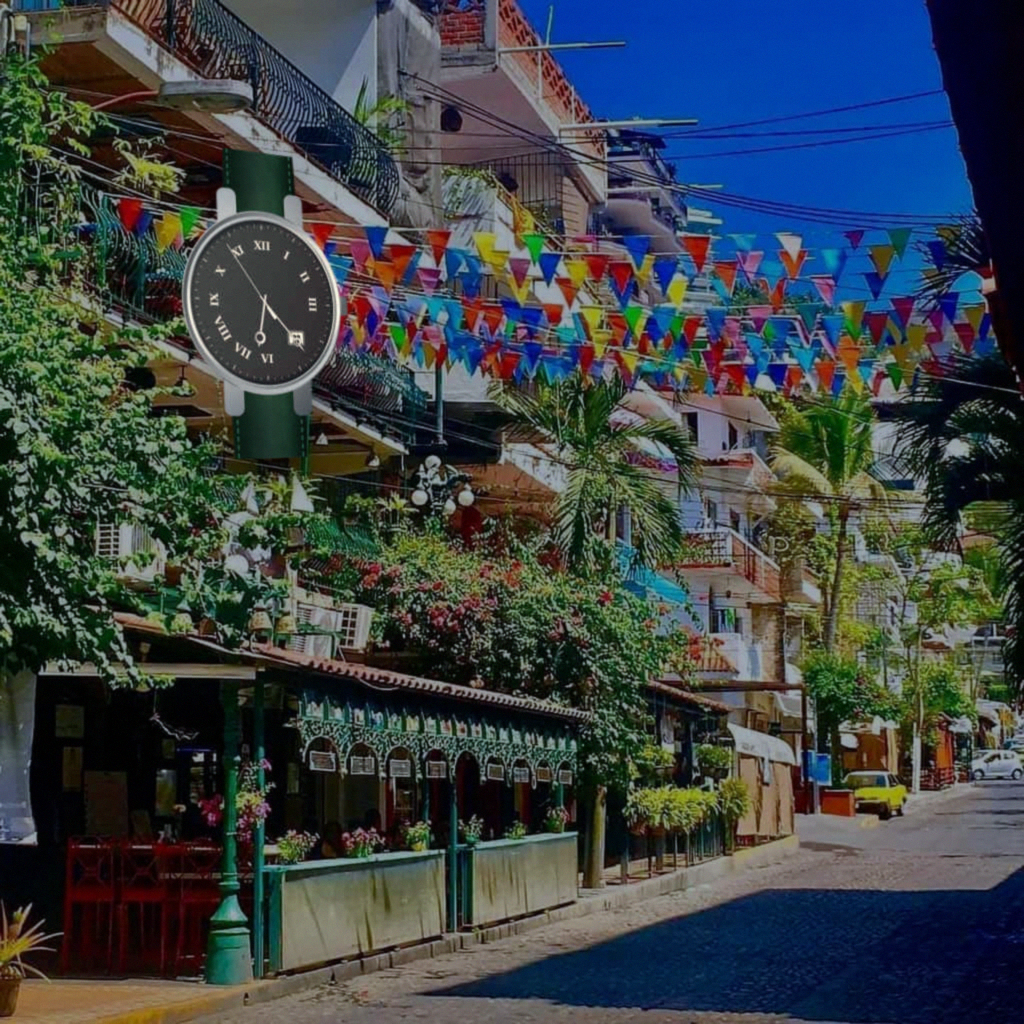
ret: {"hour": 6, "minute": 22, "second": 54}
